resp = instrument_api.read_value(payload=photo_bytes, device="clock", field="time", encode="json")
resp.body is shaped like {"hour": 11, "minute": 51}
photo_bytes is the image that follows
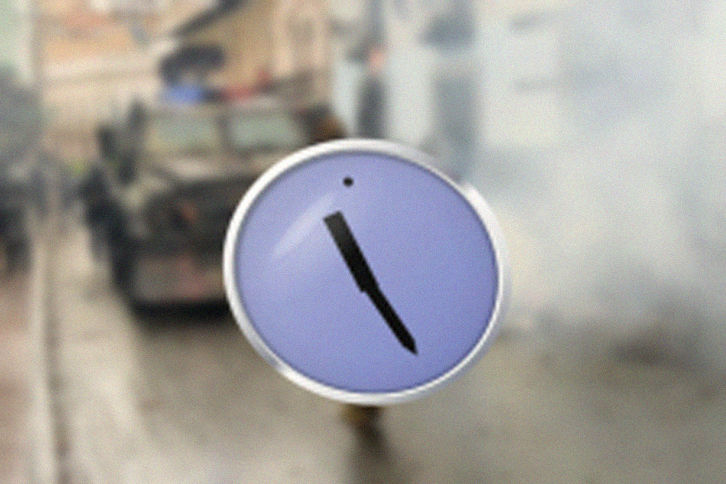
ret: {"hour": 11, "minute": 26}
